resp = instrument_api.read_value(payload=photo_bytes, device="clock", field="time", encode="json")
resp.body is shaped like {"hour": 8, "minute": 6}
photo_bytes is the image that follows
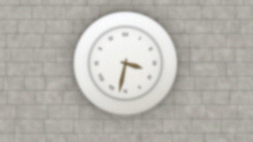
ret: {"hour": 3, "minute": 32}
